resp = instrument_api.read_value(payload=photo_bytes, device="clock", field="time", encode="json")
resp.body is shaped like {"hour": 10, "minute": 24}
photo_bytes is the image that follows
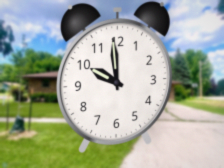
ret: {"hour": 9, "minute": 59}
